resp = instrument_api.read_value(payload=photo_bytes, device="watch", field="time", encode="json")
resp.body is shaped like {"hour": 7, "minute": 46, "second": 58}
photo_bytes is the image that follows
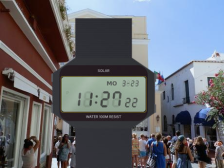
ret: {"hour": 11, "minute": 27, "second": 22}
